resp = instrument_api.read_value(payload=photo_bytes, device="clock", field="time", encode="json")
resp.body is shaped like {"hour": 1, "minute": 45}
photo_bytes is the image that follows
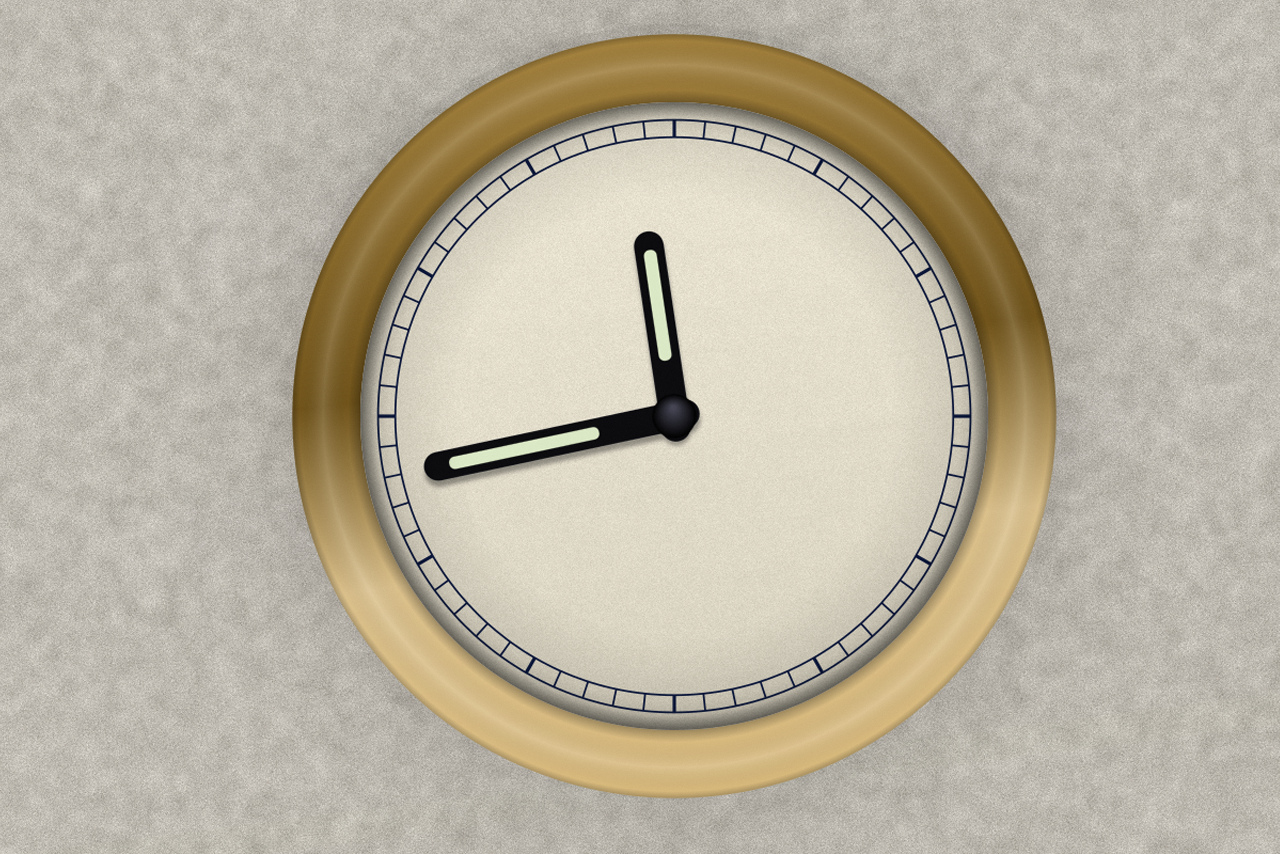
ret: {"hour": 11, "minute": 43}
